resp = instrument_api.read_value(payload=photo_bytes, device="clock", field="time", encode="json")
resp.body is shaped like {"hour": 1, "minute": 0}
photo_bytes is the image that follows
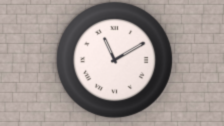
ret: {"hour": 11, "minute": 10}
